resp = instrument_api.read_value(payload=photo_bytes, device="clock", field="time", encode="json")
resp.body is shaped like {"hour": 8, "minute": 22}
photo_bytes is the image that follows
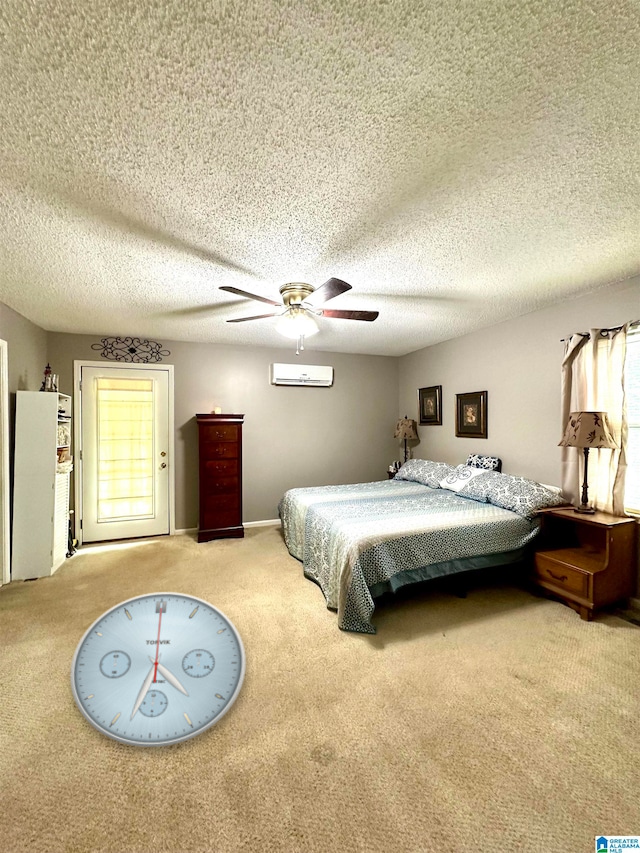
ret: {"hour": 4, "minute": 33}
